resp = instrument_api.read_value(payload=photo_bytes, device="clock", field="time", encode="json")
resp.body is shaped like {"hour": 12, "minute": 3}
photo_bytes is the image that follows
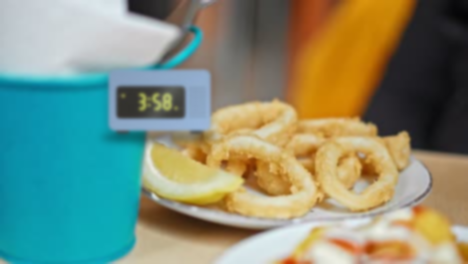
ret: {"hour": 3, "minute": 58}
